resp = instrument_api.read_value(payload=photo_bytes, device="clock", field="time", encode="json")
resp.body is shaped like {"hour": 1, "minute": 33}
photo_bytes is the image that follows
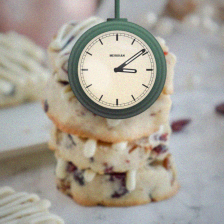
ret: {"hour": 3, "minute": 9}
